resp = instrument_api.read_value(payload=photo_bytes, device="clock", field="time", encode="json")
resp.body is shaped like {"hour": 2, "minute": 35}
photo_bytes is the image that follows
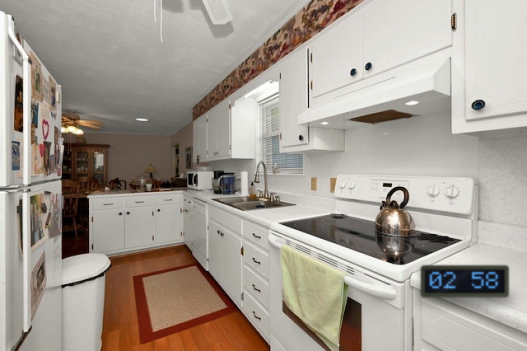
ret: {"hour": 2, "minute": 58}
